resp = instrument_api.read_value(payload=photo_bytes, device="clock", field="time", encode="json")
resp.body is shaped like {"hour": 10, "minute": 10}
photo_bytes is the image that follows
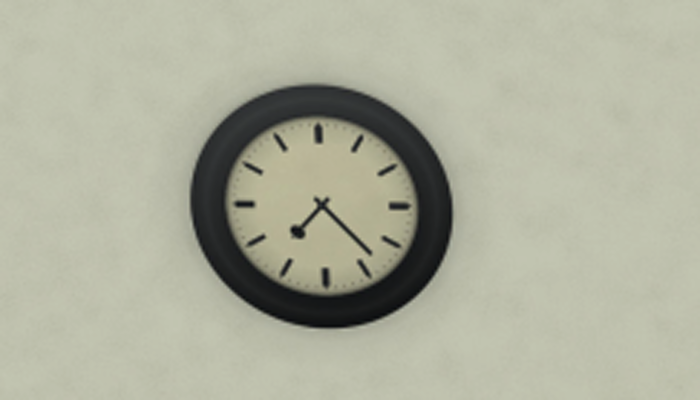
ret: {"hour": 7, "minute": 23}
